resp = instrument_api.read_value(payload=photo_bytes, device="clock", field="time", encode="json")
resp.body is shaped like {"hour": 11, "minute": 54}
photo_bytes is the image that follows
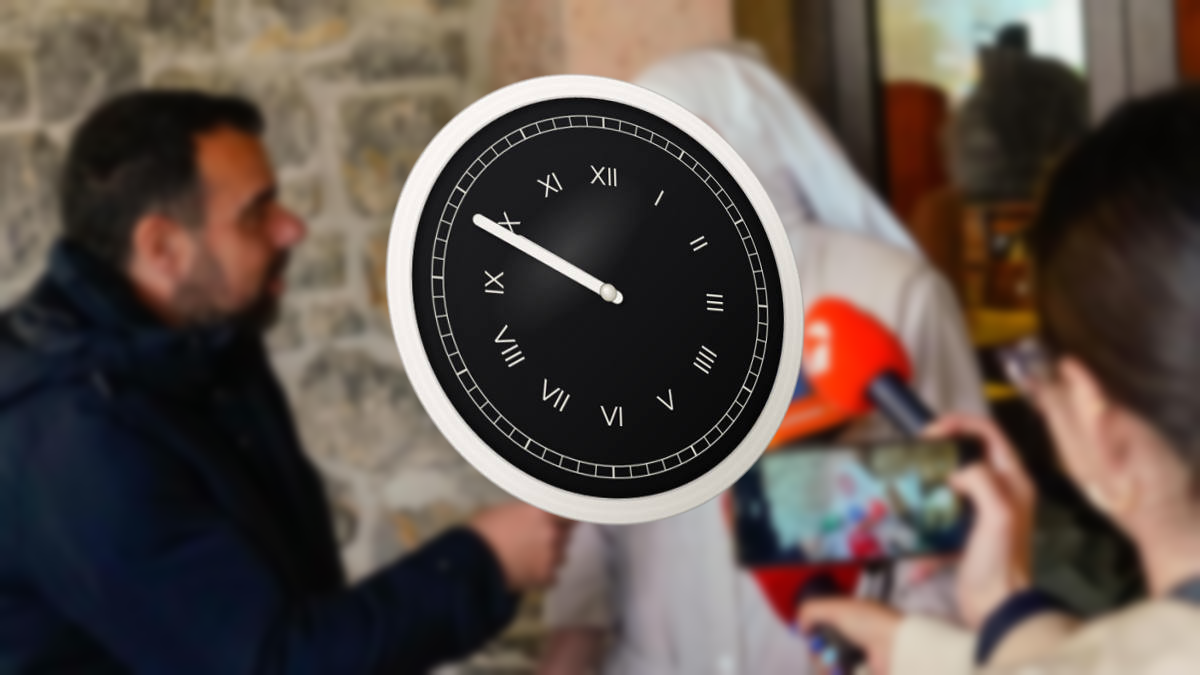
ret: {"hour": 9, "minute": 49}
